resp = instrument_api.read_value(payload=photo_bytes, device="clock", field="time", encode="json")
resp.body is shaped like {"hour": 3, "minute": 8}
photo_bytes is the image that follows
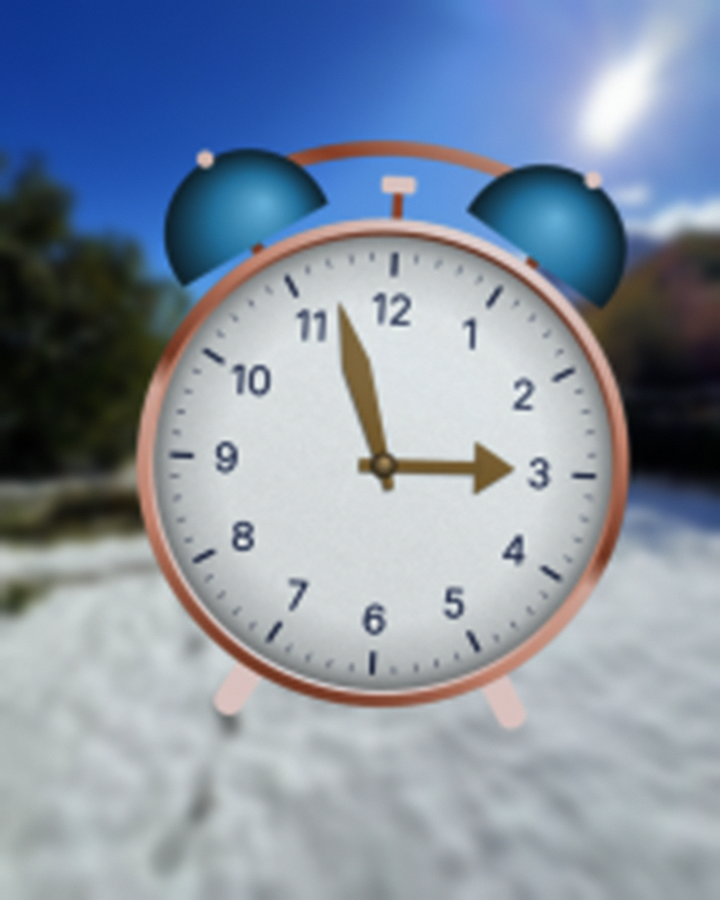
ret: {"hour": 2, "minute": 57}
